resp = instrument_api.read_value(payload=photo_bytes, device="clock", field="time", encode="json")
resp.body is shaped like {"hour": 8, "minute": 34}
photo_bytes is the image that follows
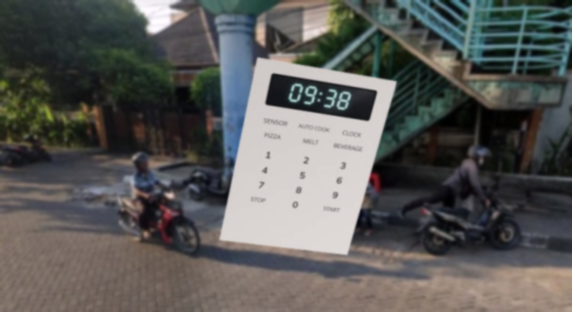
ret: {"hour": 9, "minute": 38}
